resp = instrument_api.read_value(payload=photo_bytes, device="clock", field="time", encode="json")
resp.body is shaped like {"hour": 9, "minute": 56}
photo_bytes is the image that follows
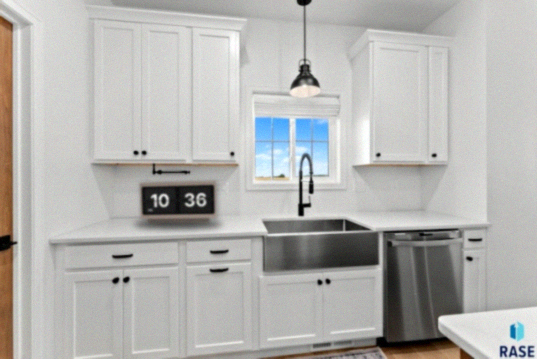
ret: {"hour": 10, "minute": 36}
